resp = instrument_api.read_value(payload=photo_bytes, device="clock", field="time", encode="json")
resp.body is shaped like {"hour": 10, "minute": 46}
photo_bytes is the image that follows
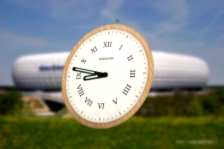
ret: {"hour": 8, "minute": 47}
